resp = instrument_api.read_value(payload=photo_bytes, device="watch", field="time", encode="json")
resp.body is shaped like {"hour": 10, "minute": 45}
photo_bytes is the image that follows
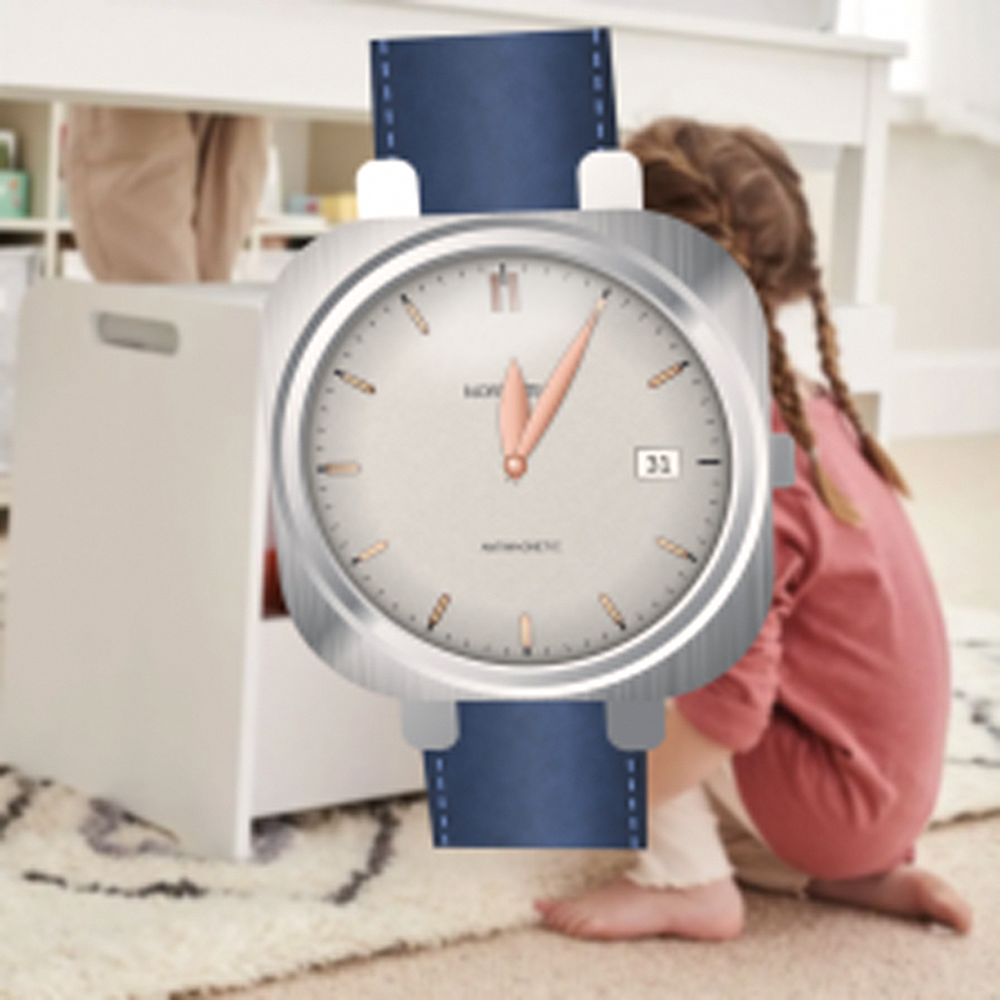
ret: {"hour": 12, "minute": 5}
